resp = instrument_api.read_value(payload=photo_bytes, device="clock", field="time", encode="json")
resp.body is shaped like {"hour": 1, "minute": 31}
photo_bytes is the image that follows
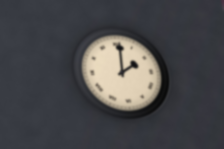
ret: {"hour": 2, "minute": 1}
